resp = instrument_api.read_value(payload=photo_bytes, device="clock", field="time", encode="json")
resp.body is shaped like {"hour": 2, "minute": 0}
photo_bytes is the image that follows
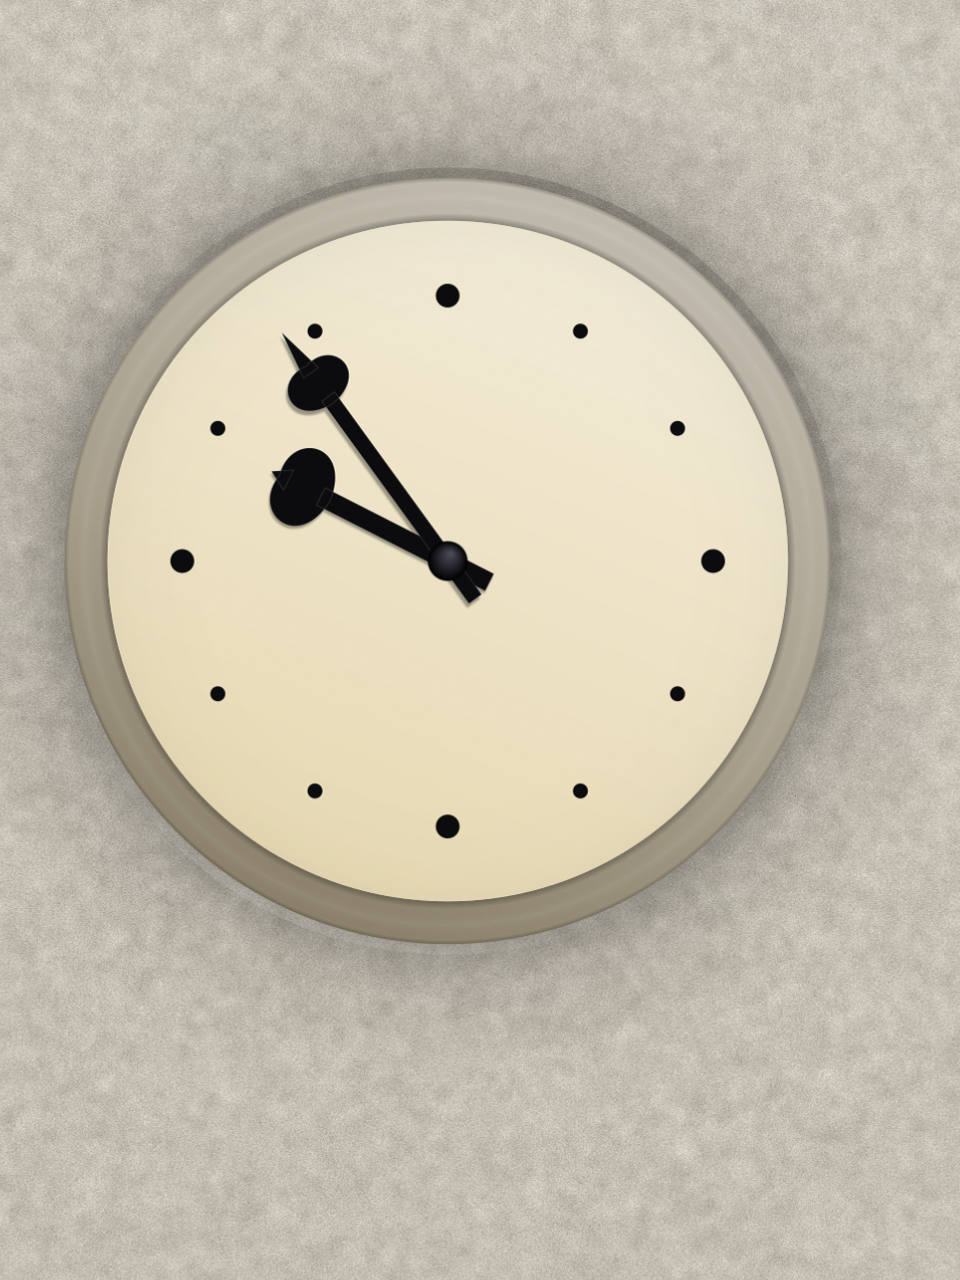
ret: {"hour": 9, "minute": 54}
